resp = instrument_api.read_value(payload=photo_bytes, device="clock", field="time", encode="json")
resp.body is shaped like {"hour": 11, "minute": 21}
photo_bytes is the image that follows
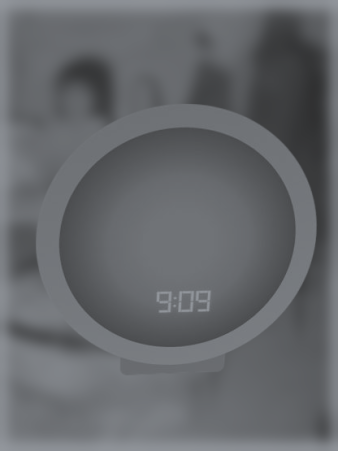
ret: {"hour": 9, "minute": 9}
